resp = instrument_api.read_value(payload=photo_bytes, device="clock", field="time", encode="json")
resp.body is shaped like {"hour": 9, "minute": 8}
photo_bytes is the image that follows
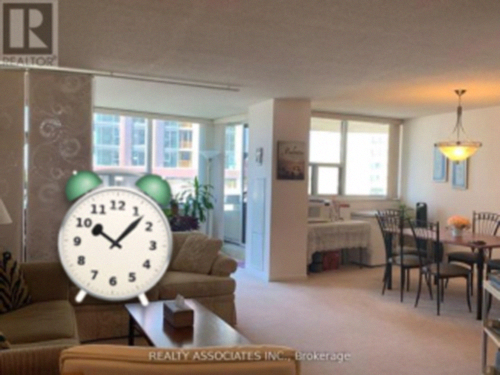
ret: {"hour": 10, "minute": 7}
